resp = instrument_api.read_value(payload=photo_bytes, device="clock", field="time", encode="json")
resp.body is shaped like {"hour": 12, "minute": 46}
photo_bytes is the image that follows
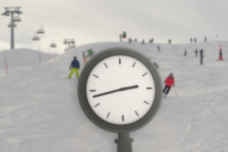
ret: {"hour": 2, "minute": 43}
